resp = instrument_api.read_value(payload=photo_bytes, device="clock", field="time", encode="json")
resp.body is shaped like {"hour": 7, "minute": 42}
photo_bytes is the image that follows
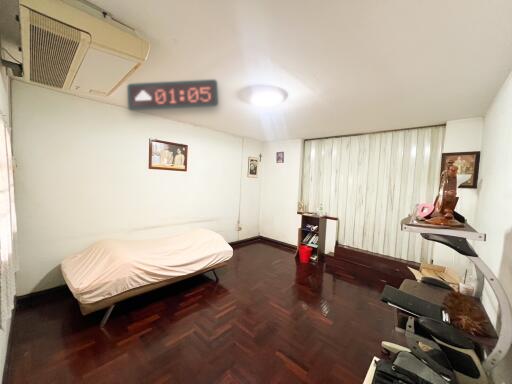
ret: {"hour": 1, "minute": 5}
